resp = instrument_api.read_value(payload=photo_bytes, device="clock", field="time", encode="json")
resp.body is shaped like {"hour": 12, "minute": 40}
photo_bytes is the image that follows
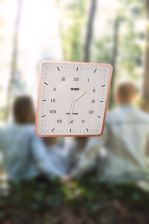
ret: {"hour": 1, "minute": 31}
